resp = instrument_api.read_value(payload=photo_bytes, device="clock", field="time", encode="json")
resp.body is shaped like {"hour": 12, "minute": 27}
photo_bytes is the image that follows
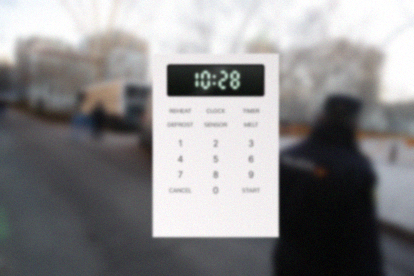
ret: {"hour": 10, "minute": 28}
